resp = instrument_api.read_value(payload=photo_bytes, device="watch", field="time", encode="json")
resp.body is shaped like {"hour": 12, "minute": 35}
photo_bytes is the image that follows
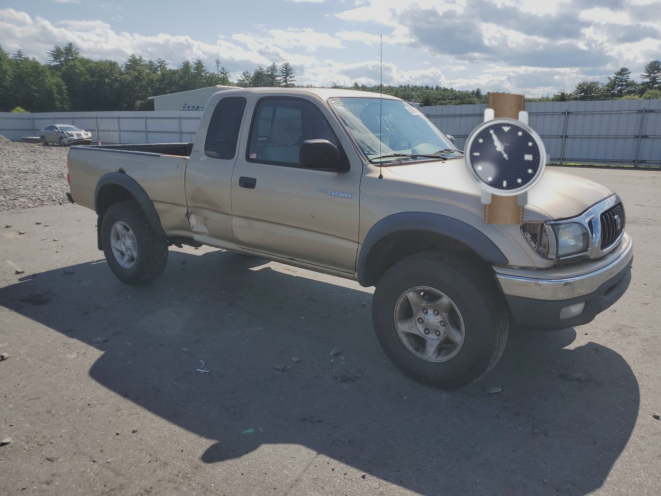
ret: {"hour": 10, "minute": 55}
